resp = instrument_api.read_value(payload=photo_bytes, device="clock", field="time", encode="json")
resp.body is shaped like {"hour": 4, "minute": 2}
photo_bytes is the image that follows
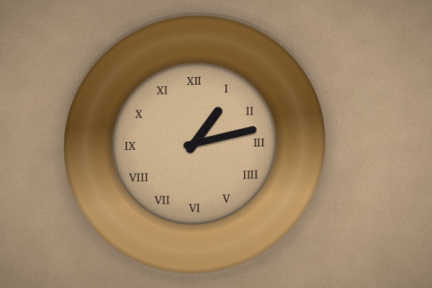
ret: {"hour": 1, "minute": 13}
